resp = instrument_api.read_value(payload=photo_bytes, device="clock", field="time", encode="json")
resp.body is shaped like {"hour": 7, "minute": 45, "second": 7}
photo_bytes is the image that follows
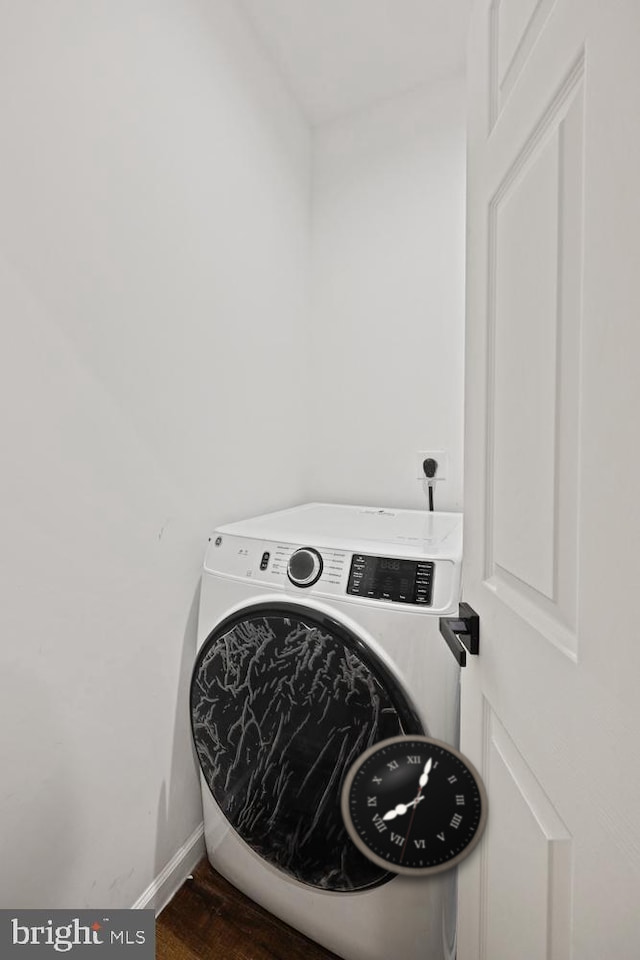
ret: {"hour": 8, "minute": 3, "second": 33}
